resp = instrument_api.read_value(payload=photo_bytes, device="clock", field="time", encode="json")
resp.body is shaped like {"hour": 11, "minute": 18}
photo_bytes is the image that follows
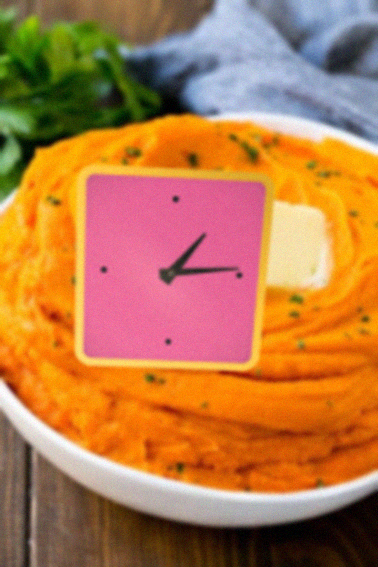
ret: {"hour": 1, "minute": 14}
